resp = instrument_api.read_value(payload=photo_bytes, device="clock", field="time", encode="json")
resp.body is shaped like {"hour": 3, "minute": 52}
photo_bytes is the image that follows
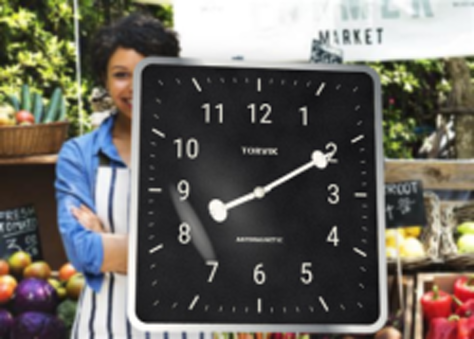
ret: {"hour": 8, "minute": 10}
